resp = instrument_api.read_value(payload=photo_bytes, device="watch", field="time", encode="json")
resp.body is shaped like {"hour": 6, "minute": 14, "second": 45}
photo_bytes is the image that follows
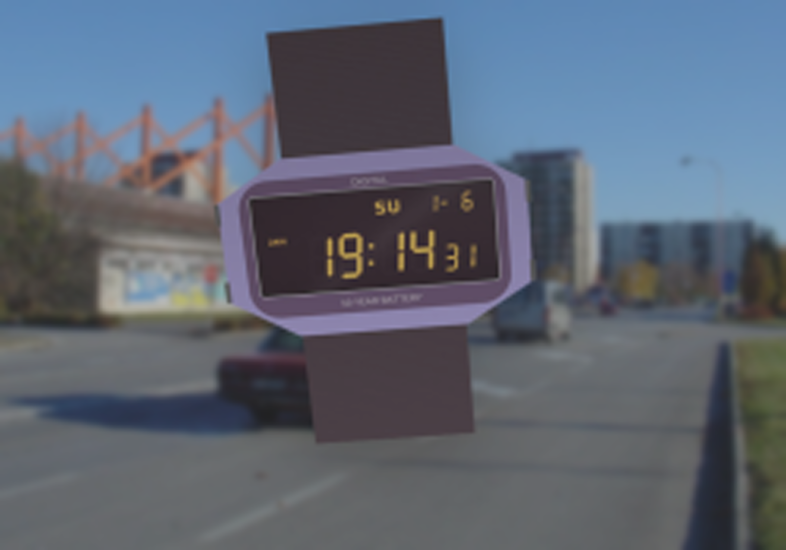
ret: {"hour": 19, "minute": 14, "second": 31}
